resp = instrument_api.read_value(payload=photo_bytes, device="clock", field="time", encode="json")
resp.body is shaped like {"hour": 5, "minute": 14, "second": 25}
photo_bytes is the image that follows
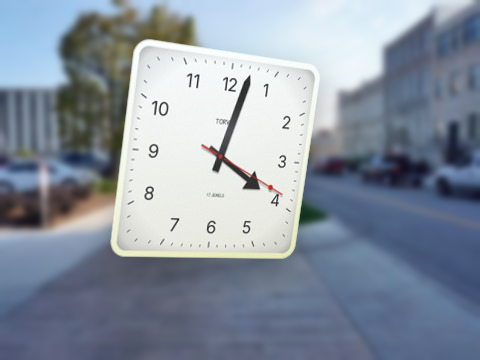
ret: {"hour": 4, "minute": 2, "second": 19}
